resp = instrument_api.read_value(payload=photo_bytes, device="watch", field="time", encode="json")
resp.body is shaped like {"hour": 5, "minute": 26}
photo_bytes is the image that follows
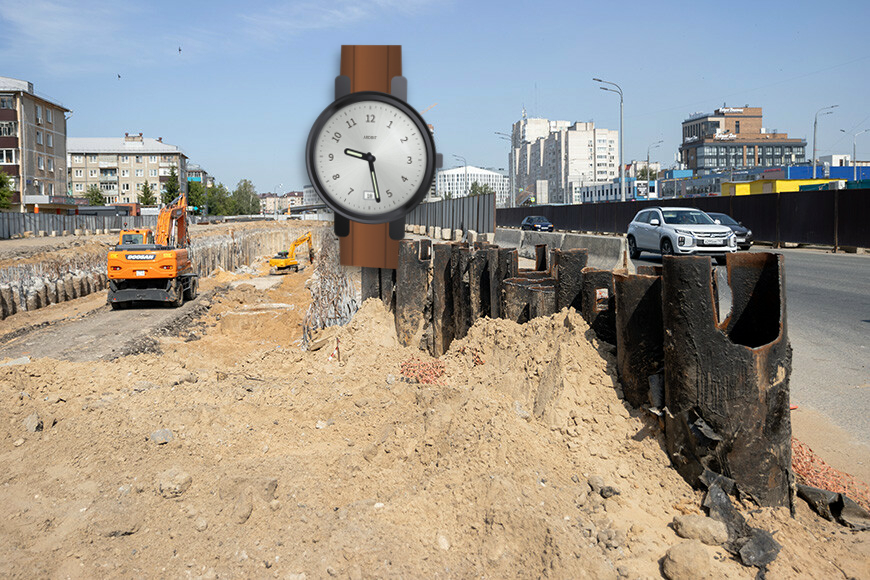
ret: {"hour": 9, "minute": 28}
